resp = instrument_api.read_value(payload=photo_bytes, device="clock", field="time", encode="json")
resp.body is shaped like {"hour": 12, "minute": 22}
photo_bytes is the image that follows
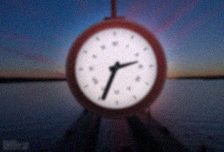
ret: {"hour": 2, "minute": 34}
